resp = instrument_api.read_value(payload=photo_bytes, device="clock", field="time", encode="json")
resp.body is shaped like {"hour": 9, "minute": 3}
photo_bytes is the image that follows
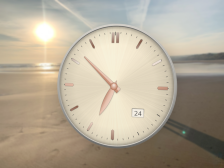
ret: {"hour": 6, "minute": 52}
